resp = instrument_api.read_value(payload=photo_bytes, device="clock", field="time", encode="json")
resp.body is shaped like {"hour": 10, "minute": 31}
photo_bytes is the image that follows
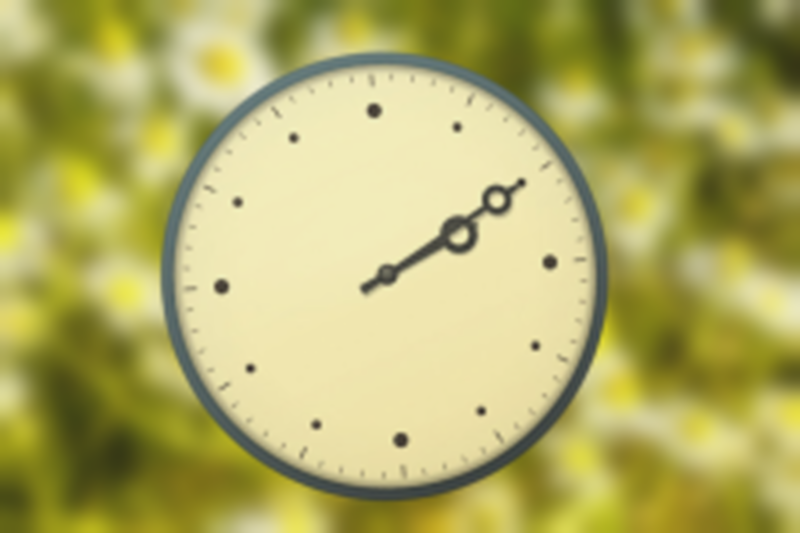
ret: {"hour": 2, "minute": 10}
